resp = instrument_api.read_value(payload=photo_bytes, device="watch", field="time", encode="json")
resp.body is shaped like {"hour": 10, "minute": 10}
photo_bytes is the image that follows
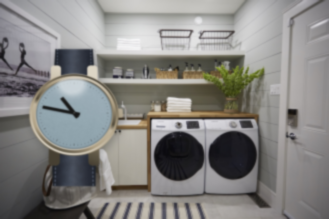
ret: {"hour": 10, "minute": 47}
